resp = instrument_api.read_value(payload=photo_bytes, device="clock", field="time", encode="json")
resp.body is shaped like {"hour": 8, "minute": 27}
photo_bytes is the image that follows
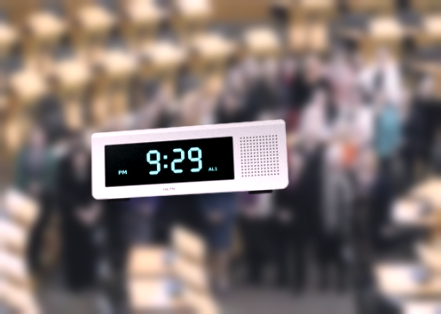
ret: {"hour": 9, "minute": 29}
